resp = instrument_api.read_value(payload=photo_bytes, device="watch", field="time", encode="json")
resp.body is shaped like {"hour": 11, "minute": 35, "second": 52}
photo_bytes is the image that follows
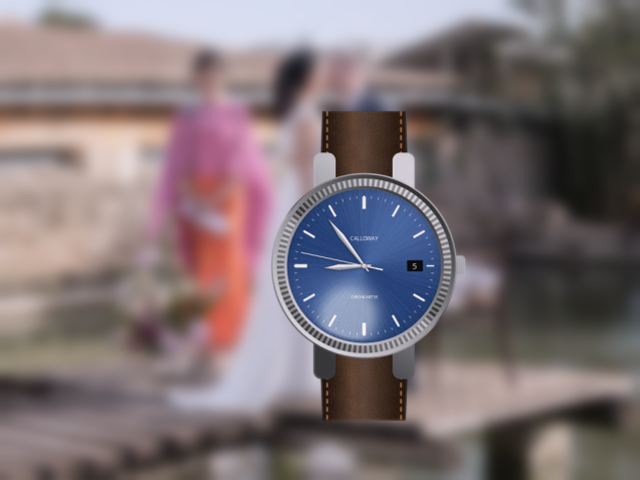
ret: {"hour": 8, "minute": 53, "second": 47}
